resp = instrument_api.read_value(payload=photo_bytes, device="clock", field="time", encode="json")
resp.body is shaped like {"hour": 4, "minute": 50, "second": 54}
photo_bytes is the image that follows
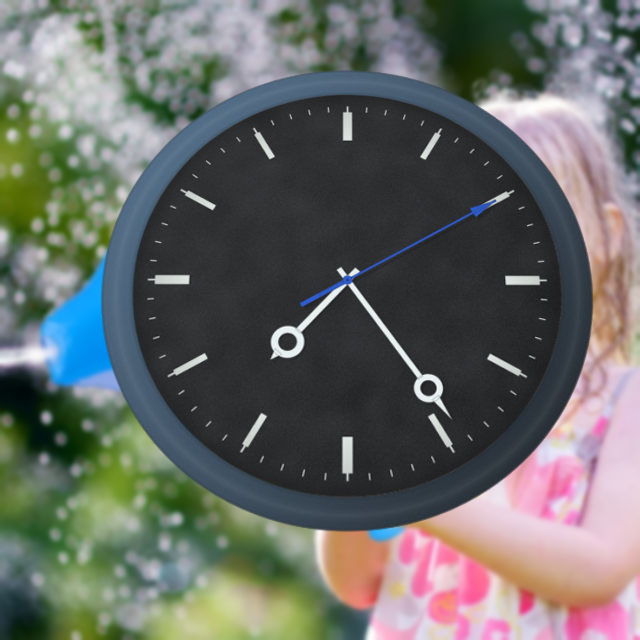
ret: {"hour": 7, "minute": 24, "second": 10}
